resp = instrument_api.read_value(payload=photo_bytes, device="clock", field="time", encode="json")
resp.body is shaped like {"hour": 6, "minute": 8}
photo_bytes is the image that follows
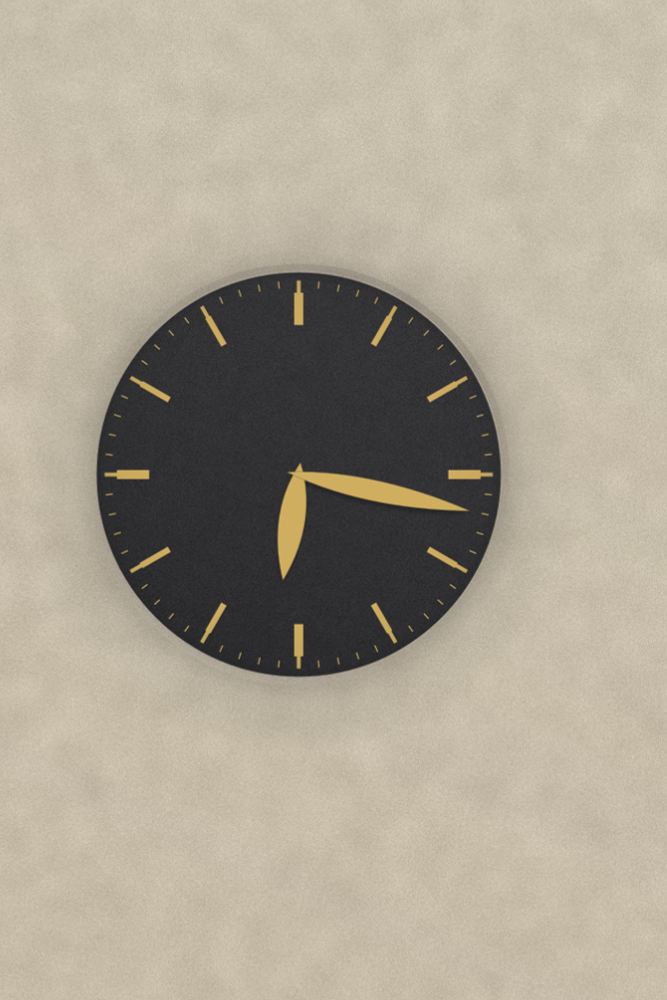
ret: {"hour": 6, "minute": 17}
